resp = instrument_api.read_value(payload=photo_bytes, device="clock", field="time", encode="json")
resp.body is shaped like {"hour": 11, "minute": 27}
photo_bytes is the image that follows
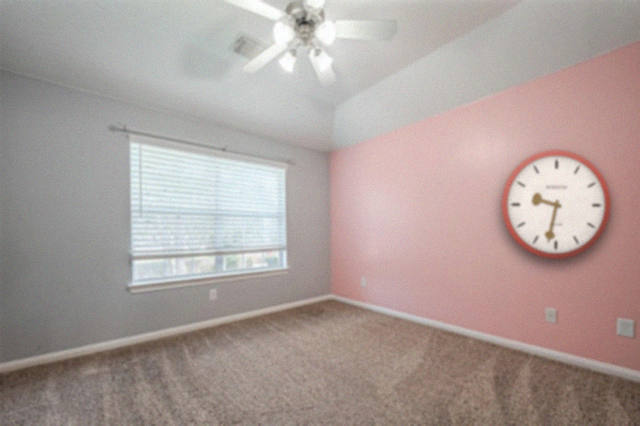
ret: {"hour": 9, "minute": 32}
